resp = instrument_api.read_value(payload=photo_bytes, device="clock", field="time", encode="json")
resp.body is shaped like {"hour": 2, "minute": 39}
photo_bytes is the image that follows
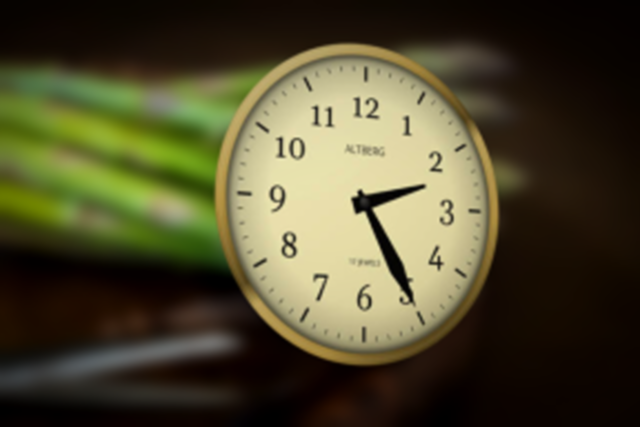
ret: {"hour": 2, "minute": 25}
